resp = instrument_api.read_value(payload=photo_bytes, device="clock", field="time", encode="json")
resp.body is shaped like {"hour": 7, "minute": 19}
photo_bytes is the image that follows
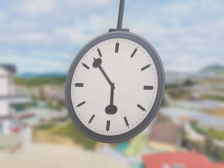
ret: {"hour": 5, "minute": 53}
